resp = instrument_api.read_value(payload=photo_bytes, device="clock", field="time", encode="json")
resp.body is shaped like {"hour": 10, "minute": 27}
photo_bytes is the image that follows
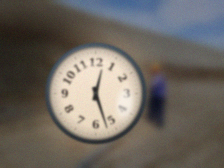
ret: {"hour": 12, "minute": 27}
